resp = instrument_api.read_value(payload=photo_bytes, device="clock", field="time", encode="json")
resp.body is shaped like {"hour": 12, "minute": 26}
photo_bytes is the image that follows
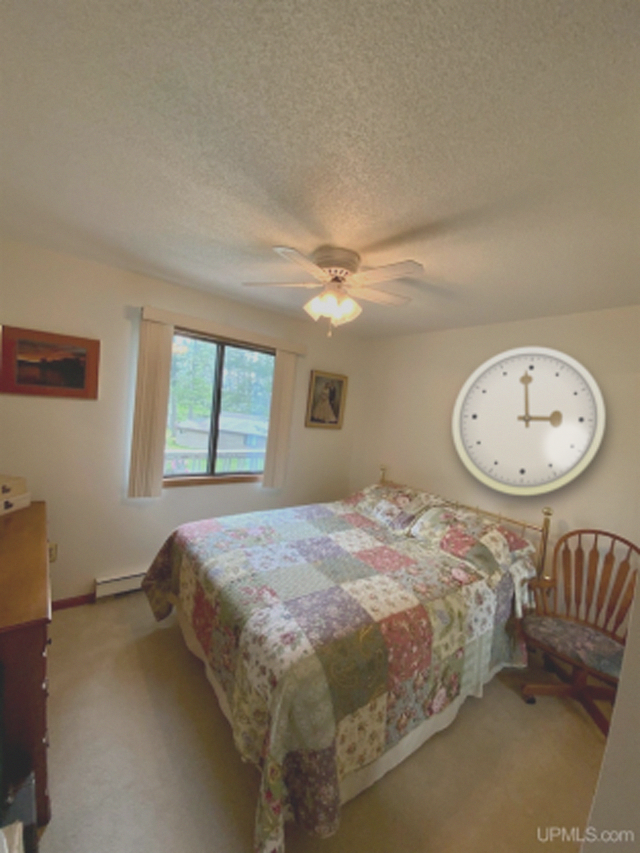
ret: {"hour": 2, "minute": 59}
